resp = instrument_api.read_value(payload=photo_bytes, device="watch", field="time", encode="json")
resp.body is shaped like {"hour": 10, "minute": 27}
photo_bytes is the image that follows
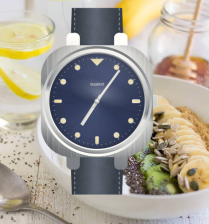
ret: {"hour": 7, "minute": 6}
